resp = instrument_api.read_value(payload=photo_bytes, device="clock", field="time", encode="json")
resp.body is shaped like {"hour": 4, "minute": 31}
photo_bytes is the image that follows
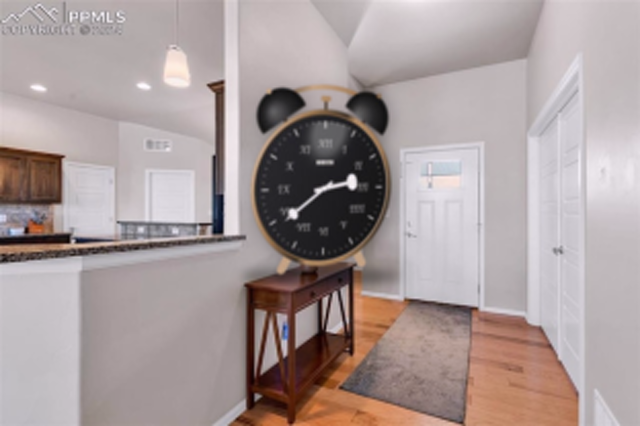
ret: {"hour": 2, "minute": 39}
